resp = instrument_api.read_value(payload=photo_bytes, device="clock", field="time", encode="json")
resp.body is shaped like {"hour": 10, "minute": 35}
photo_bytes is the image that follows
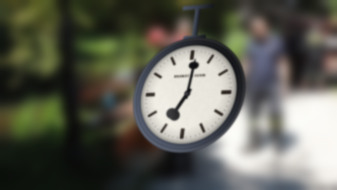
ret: {"hour": 7, "minute": 1}
